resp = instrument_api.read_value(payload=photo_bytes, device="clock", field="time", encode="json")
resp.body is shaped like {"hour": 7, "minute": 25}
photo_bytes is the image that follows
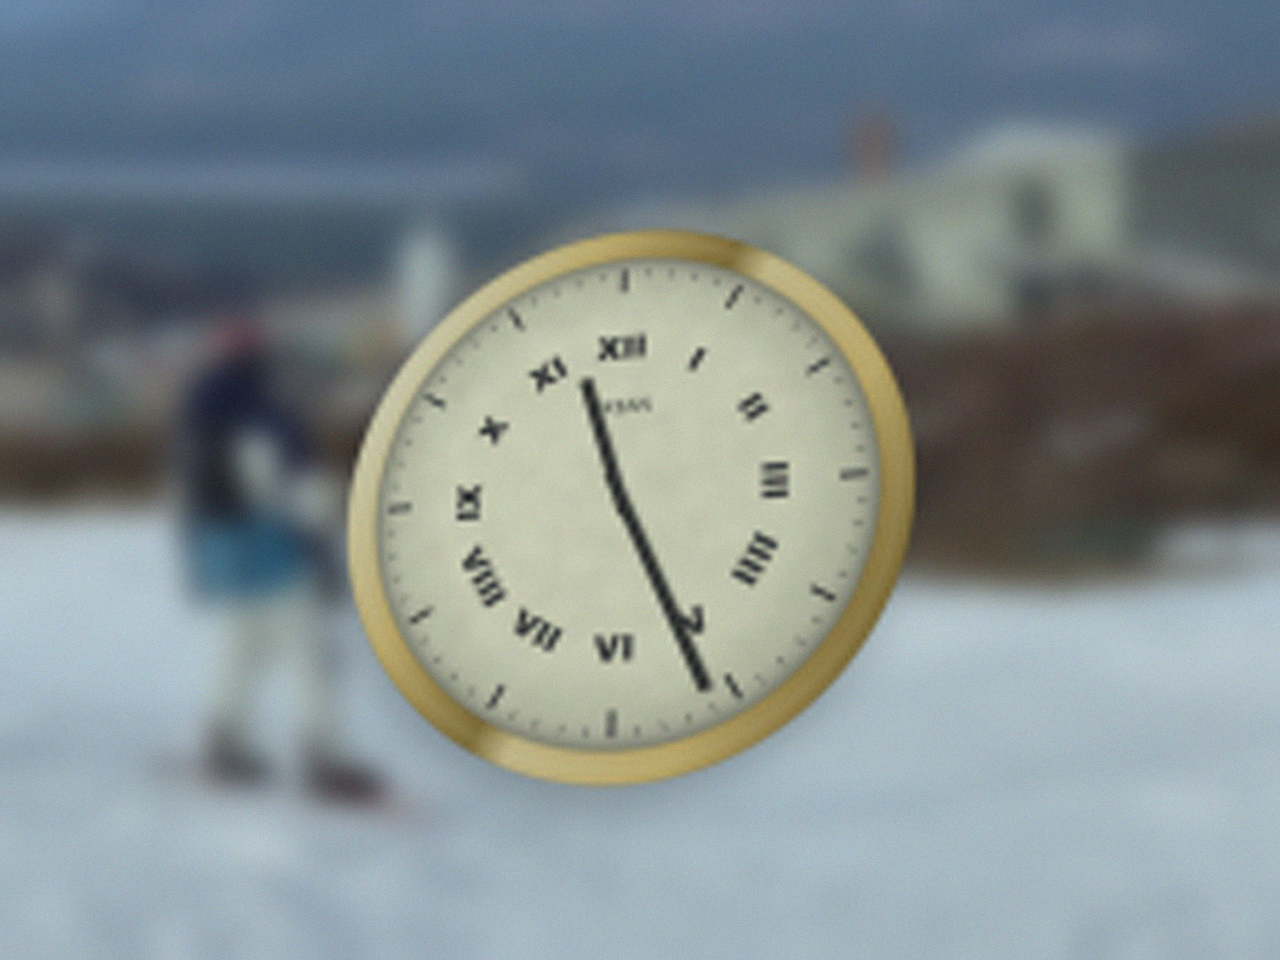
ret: {"hour": 11, "minute": 26}
